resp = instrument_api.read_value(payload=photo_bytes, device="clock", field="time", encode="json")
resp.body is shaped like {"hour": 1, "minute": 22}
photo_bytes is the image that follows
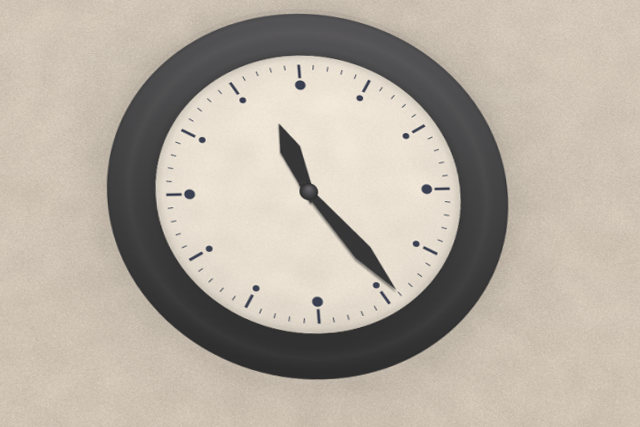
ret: {"hour": 11, "minute": 24}
